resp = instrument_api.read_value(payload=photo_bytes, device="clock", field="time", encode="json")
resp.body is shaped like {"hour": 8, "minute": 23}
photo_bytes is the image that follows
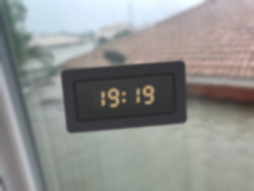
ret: {"hour": 19, "minute": 19}
